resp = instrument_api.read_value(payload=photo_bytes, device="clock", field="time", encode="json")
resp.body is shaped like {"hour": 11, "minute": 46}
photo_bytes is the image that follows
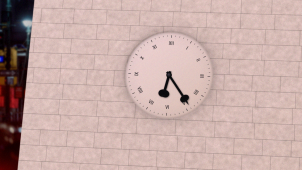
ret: {"hour": 6, "minute": 24}
